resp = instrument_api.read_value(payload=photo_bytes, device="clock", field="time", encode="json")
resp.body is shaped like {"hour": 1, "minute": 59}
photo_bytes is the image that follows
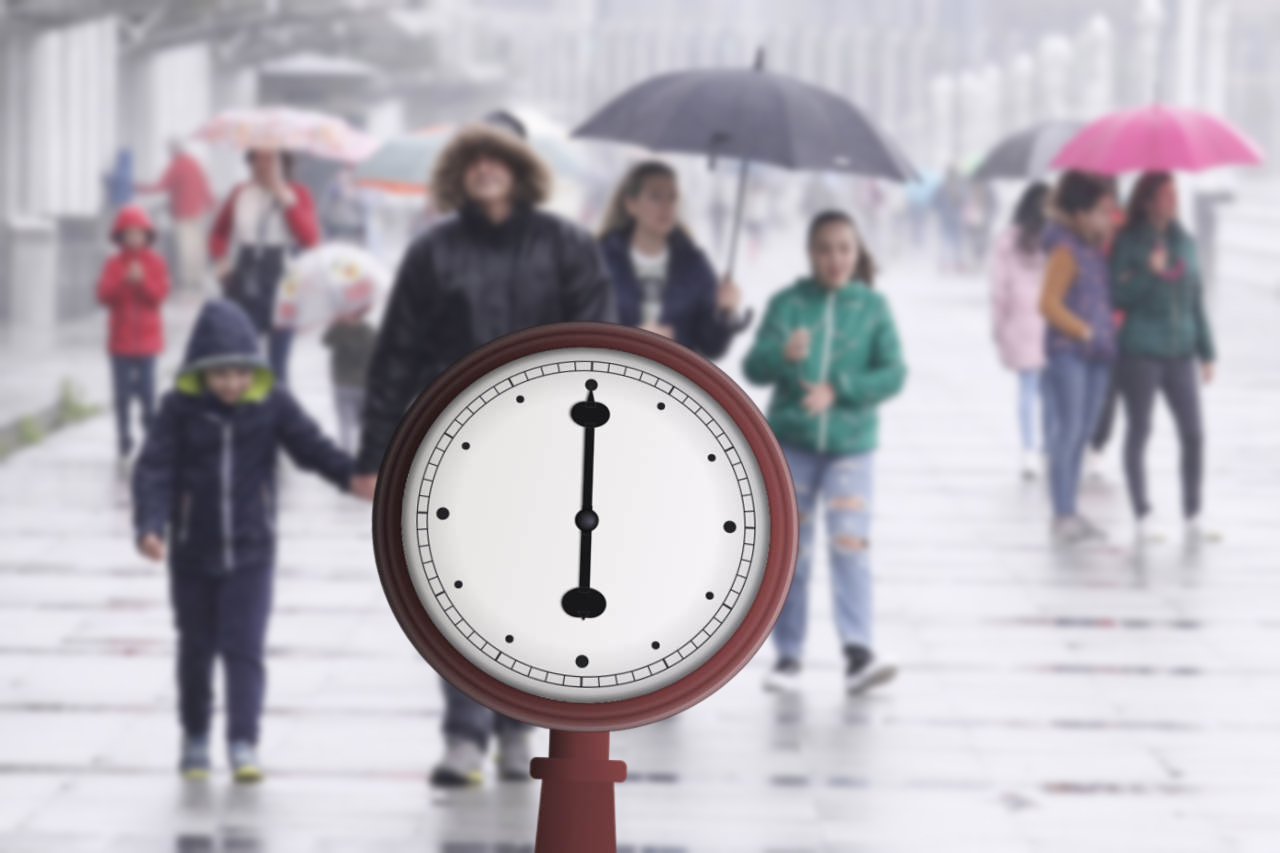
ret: {"hour": 6, "minute": 0}
